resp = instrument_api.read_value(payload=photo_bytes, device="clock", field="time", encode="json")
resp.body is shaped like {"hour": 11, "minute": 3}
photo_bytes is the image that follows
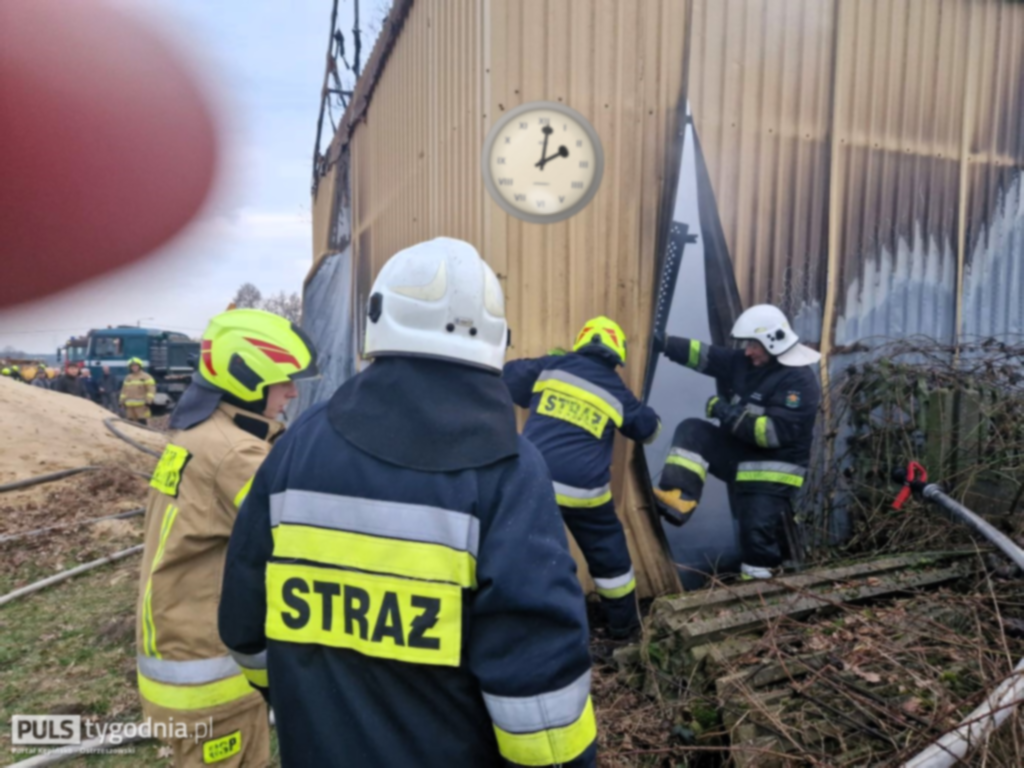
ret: {"hour": 2, "minute": 1}
